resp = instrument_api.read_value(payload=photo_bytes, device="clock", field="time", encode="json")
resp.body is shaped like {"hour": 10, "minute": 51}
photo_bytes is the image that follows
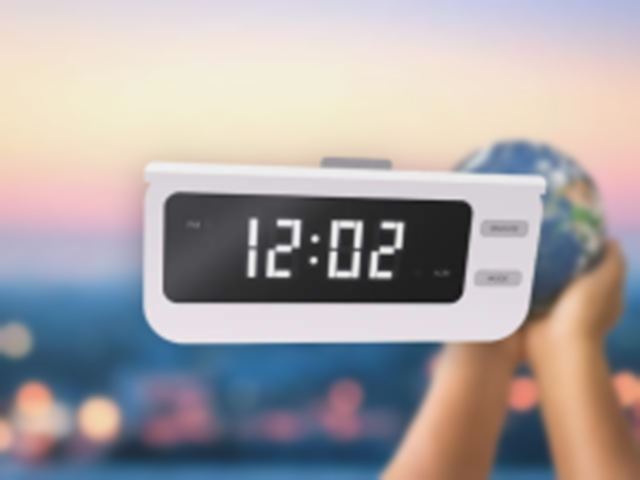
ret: {"hour": 12, "minute": 2}
